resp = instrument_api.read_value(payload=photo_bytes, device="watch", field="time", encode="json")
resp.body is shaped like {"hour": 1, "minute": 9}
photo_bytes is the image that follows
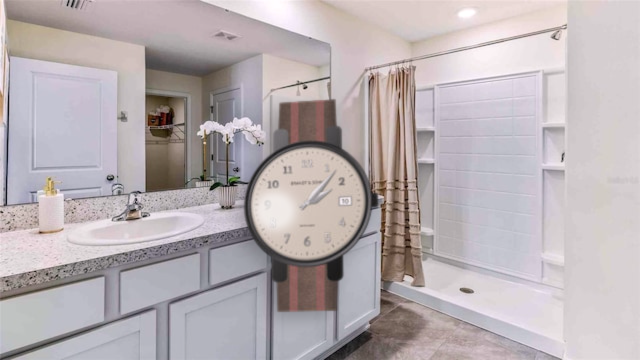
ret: {"hour": 2, "minute": 7}
